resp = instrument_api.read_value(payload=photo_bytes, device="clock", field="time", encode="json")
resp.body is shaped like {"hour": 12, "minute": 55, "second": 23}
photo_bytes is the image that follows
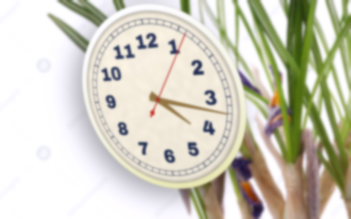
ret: {"hour": 4, "minute": 17, "second": 6}
